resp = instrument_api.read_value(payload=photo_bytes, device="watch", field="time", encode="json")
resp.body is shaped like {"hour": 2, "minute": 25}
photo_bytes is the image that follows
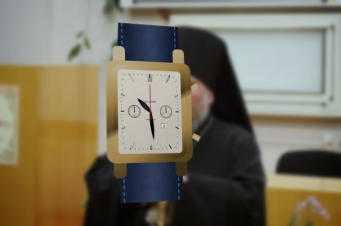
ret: {"hour": 10, "minute": 29}
